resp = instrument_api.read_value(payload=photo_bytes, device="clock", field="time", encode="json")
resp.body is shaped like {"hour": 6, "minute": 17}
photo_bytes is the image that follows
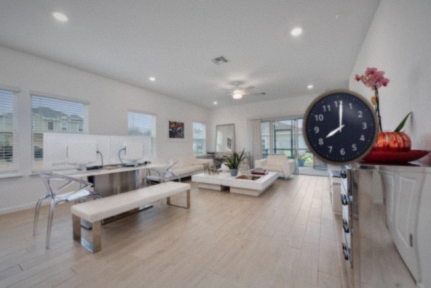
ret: {"hour": 8, "minute": 1}
